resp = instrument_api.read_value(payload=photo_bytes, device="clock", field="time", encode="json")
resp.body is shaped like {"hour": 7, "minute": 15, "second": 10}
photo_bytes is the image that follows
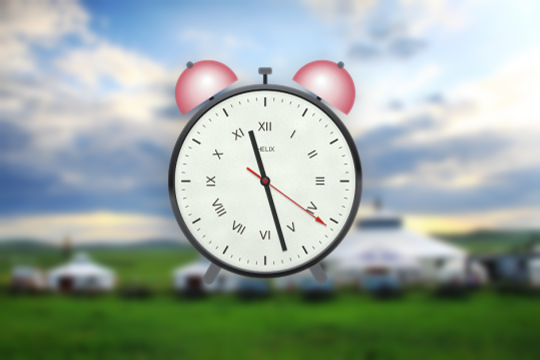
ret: {"hour": 11, "minute": 27, "second": 21}
